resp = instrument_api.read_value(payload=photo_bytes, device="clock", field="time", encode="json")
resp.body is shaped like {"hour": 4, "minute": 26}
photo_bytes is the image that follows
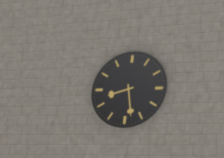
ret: {"hour": 8, "minute": 28}
